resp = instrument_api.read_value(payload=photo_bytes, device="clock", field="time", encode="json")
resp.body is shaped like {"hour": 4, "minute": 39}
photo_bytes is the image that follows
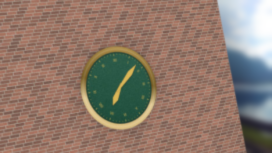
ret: {"hour": 7, "minute": 8}
